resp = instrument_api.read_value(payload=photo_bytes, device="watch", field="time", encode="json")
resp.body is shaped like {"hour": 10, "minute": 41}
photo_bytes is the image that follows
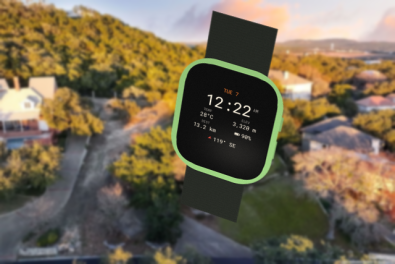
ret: {"hour": 12, "minute": 22}
